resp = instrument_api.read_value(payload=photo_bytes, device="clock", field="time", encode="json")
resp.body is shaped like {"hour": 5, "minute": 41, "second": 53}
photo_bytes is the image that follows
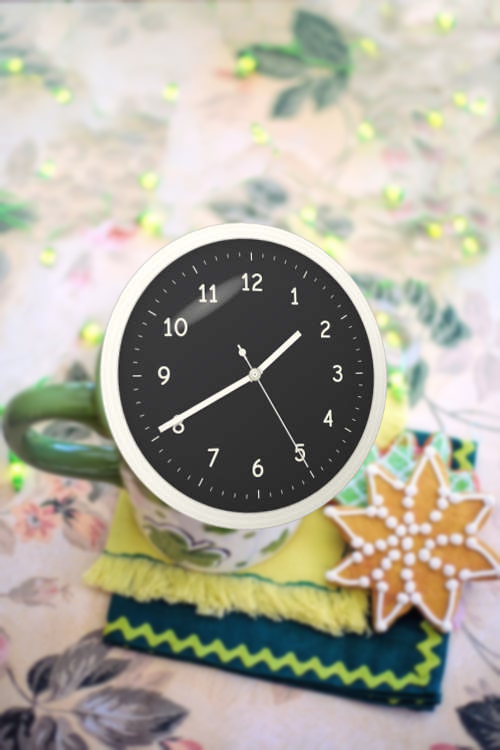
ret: {"hour": 1, "minute": 40, "second": 25}
